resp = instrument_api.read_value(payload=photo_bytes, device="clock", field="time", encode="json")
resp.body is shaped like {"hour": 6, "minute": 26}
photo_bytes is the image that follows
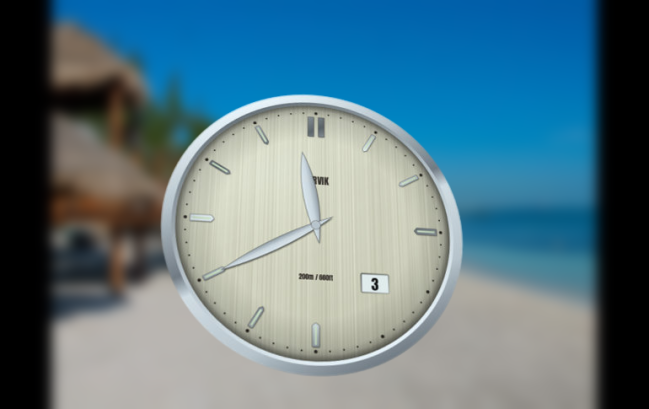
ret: {"hour": 11, "minute": 40}
